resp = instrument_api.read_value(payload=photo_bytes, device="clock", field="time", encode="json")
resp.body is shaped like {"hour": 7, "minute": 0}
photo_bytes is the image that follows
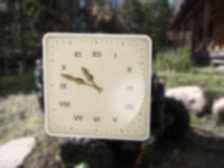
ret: {"hour": 10, "minute": 48}
